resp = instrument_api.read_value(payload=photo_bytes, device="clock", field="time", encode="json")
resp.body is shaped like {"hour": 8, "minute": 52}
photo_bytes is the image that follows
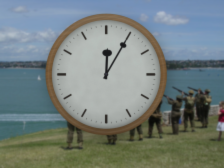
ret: {"hour": 12, "minute": 5}
